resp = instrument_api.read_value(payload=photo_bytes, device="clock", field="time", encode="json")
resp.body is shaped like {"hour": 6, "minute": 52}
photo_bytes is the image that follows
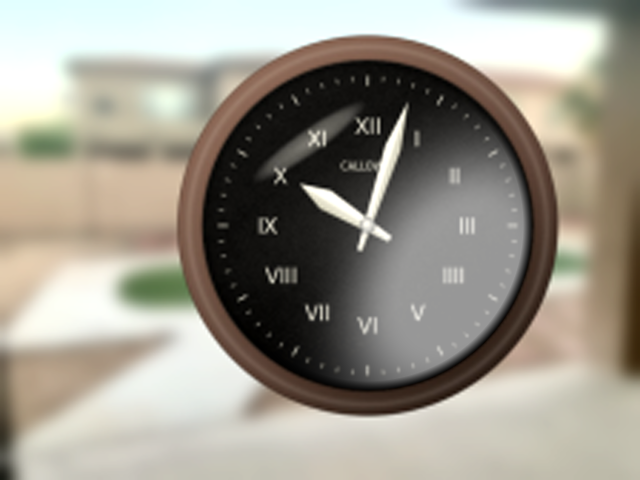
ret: {"hour": 10, "minute": 3}
